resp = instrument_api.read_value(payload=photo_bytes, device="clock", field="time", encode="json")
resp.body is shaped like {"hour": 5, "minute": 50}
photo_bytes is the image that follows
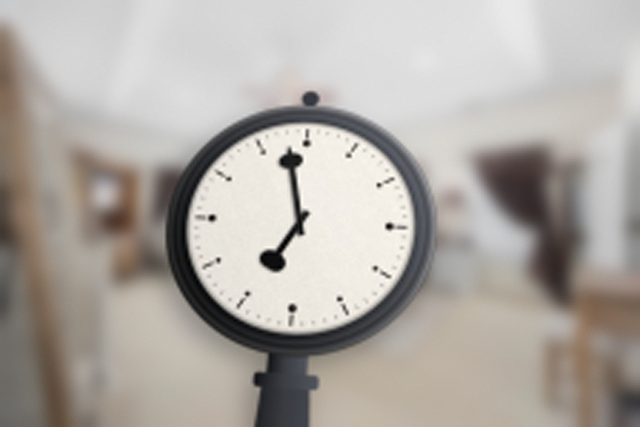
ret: {"hour": 6, "minute": 58}
